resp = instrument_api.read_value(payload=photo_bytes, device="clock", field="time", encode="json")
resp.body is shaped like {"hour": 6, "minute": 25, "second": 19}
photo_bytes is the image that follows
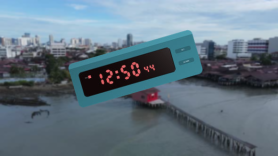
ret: {"hour": 12, "minute": 50, "second": 44}
